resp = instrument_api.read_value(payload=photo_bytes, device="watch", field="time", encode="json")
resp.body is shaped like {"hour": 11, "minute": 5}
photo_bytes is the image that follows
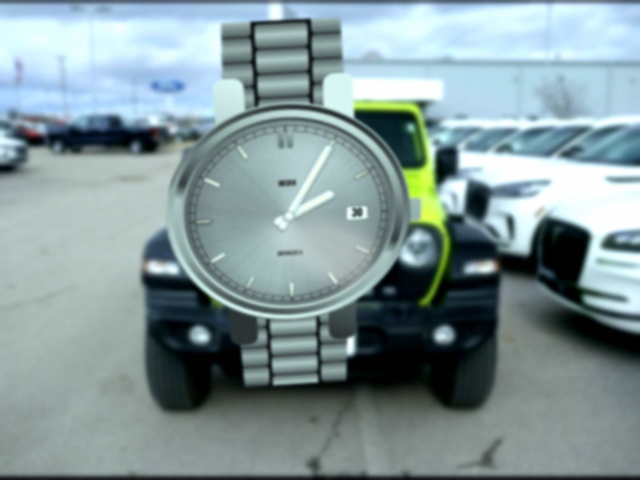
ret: {"hour": 2, "minute": 5}
